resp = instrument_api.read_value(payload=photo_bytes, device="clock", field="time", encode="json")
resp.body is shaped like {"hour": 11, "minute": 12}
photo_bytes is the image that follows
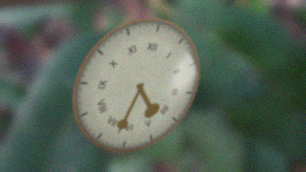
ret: {"hour": 4, "minute": 32}
